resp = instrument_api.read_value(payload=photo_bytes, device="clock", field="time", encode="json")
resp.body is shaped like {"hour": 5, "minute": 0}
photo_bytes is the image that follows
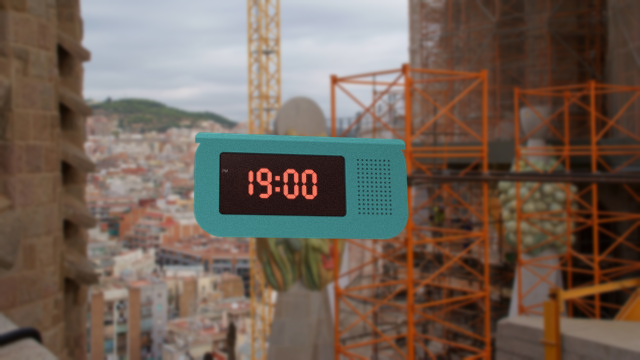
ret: {"hour": 19, "minute": 0}
